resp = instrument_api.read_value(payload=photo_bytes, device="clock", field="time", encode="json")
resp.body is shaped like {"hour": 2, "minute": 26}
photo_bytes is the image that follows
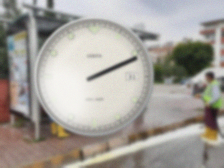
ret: {"hour": 2, "minute": 11}
